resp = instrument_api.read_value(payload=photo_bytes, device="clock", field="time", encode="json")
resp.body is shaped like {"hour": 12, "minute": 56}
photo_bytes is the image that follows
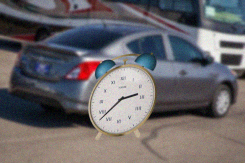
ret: {"hour": 2, "minute": 38}
